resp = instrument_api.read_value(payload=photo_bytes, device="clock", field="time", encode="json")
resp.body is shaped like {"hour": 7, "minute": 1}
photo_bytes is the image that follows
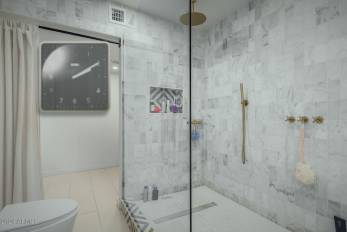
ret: {"hour": 2, "minute": 10}
